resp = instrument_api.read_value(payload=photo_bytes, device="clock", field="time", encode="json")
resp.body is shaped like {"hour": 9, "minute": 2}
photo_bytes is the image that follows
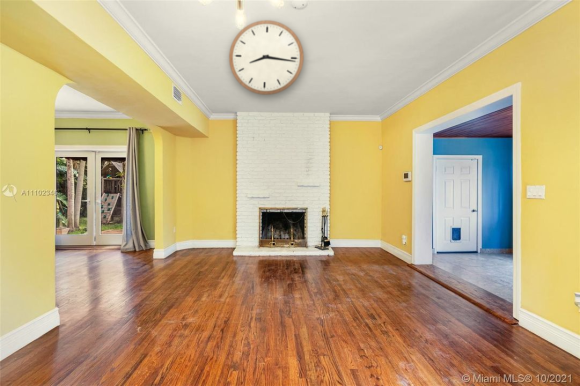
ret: {"hour": 8, "minute": 16}
